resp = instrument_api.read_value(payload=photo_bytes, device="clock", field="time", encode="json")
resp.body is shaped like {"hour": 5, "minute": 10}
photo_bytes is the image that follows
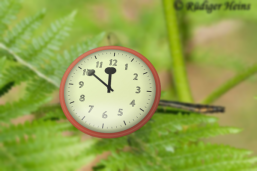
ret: {"hour": 11, "minute": 51}
